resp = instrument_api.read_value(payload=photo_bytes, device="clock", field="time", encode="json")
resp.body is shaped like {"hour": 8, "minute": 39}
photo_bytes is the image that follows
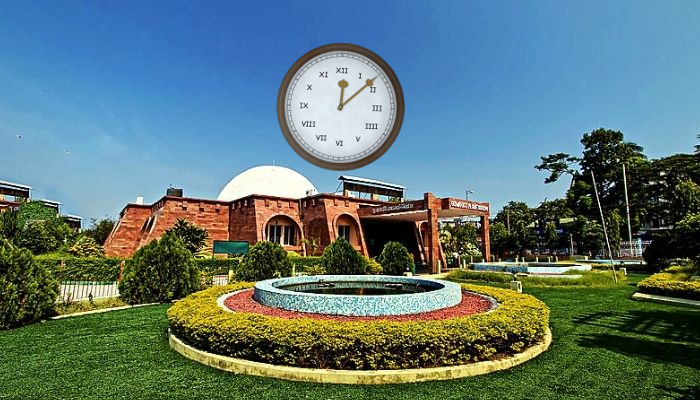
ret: {"hour": 12, "minute": 8}
